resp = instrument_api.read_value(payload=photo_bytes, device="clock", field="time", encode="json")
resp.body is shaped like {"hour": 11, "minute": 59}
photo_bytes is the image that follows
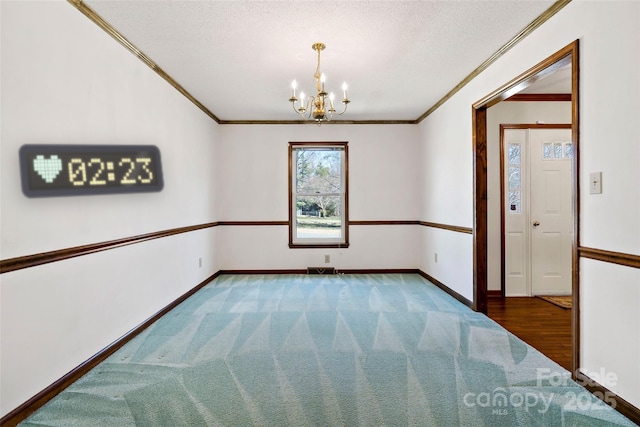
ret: {"hour": 2, "minute": 23}
